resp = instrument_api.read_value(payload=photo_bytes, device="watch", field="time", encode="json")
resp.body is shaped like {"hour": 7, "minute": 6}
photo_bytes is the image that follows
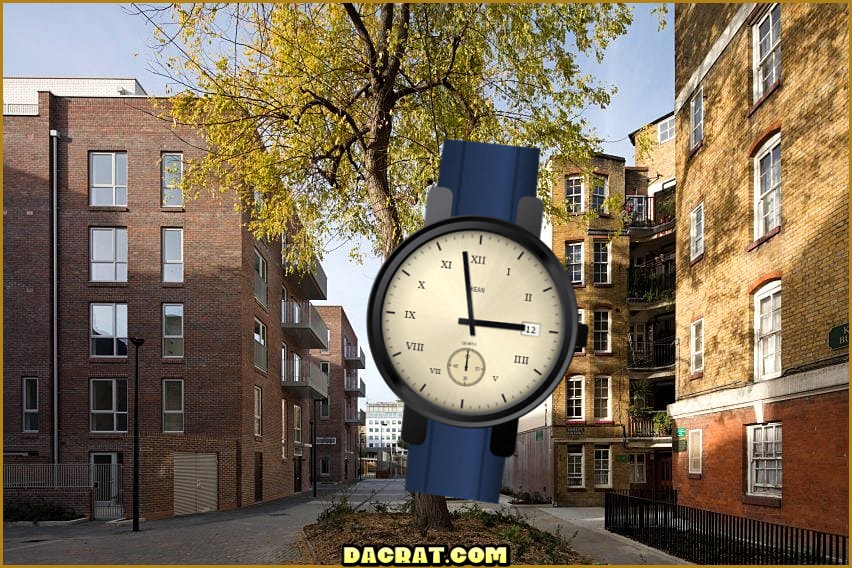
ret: {"hour": 2, "minute": 58}
